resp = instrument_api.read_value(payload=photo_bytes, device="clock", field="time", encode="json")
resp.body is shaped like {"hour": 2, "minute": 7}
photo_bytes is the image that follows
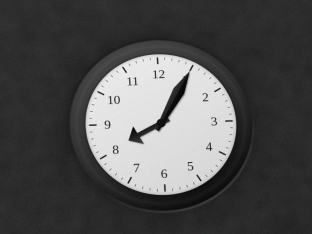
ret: {"hour": 8, "minute": 5}
